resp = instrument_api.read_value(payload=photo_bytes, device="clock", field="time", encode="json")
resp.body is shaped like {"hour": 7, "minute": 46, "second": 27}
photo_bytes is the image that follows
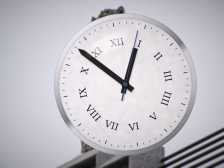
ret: {"hour": 12, "minute": 53, "second": 4}
